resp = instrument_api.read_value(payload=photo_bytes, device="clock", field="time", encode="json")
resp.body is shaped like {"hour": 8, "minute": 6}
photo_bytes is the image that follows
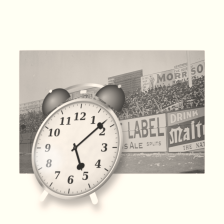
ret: {"hour": 5, "minute": 8}
